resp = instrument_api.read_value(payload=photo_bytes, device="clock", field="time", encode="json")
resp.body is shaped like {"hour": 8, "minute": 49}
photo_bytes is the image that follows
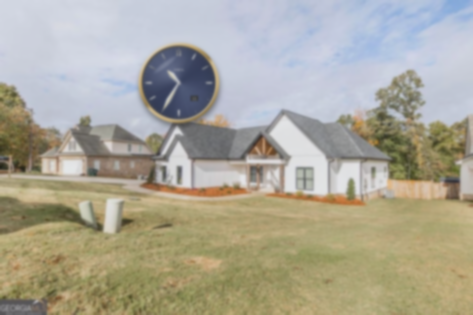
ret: {"hour": 10, "minute": 35}
